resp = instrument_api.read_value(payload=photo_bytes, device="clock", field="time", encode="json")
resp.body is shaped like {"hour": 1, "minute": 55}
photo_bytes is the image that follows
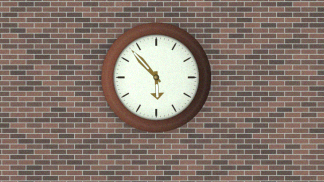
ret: {"hour": 5, "minute": 53}
